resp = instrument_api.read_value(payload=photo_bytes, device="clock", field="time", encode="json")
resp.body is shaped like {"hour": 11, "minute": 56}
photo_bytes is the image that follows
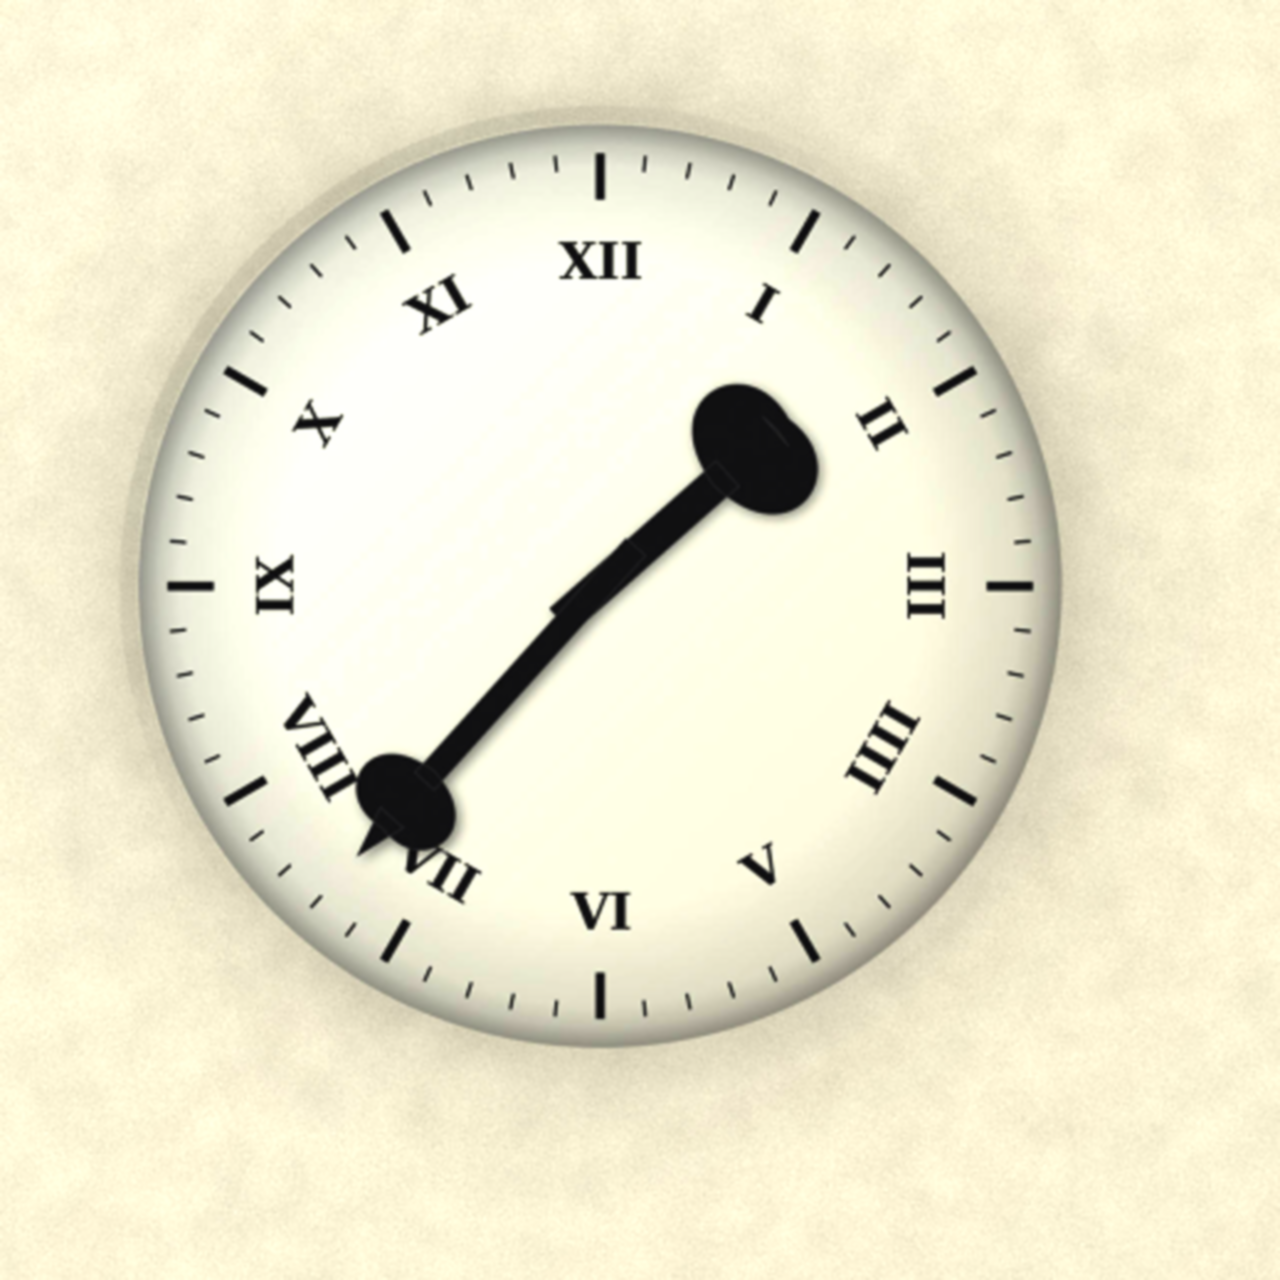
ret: {"hour": 1, "minute": 37}
